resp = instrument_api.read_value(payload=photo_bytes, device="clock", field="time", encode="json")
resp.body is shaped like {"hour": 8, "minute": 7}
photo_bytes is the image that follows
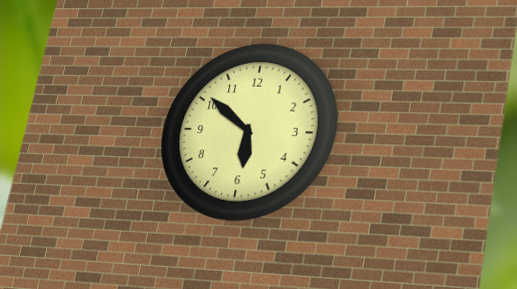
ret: {"hour": 5, "minute": 51}
